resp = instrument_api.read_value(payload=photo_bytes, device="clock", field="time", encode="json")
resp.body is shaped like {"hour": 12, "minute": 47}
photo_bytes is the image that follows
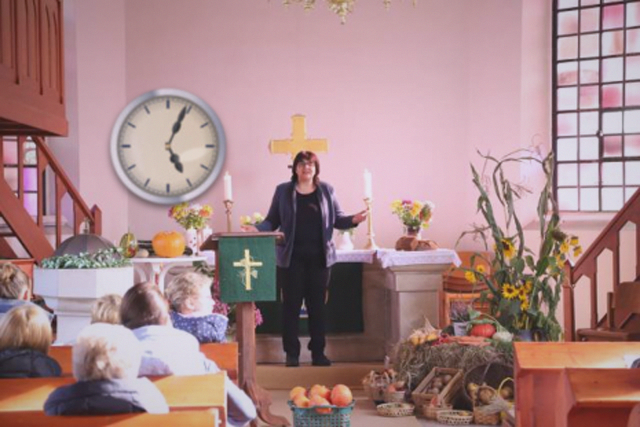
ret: {"hour": 5, "minute": 4}
